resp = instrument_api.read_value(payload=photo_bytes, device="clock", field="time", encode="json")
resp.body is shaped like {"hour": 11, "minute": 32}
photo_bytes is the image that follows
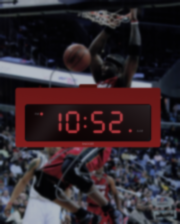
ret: {"hour": 10, "minute": 52}
